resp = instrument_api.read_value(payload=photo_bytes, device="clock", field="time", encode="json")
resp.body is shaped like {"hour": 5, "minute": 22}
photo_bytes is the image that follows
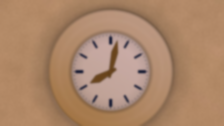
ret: {"hour": 8, "minute": 2}
